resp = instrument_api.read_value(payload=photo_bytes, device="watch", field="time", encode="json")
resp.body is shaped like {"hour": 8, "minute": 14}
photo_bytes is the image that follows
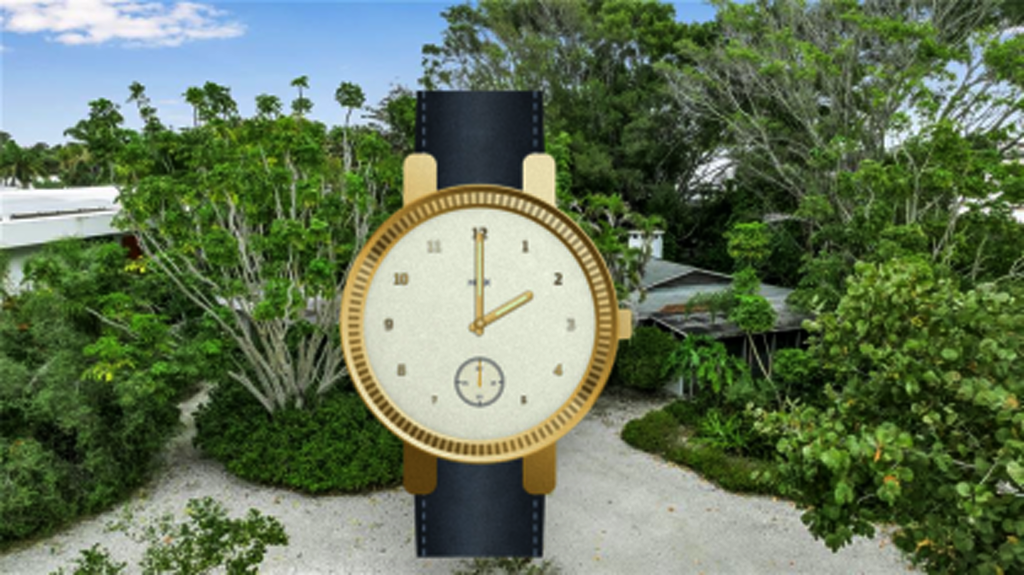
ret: {"hour": 2, "minute": 0}
